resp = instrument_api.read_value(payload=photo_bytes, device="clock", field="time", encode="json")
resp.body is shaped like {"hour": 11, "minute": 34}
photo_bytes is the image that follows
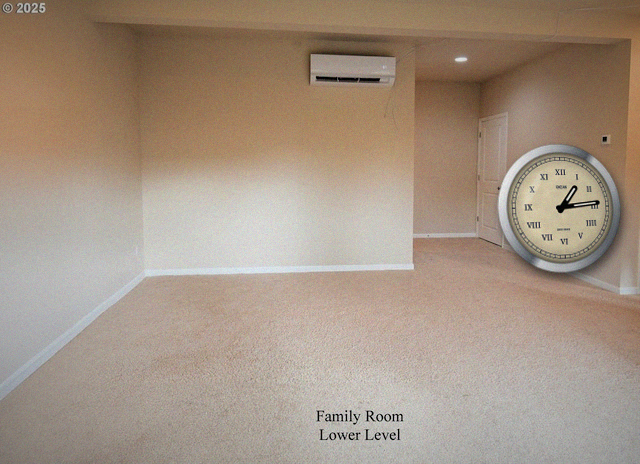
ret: {"hour": 1, "minute": 14}
